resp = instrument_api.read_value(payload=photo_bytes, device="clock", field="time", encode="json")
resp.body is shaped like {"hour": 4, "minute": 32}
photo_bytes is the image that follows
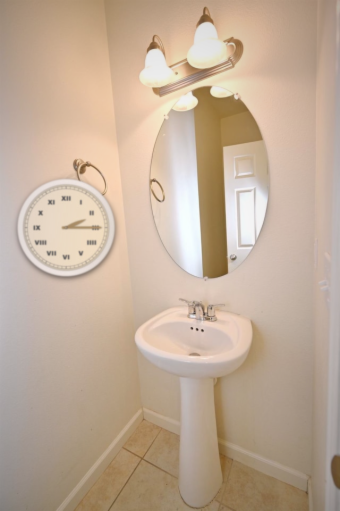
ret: {"hour": 2, "minute": 15}
